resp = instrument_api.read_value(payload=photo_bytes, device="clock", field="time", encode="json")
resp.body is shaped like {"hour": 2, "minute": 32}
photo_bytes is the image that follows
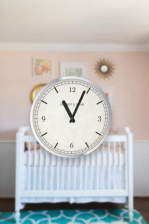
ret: {"hour": 11, "minute": 4}
